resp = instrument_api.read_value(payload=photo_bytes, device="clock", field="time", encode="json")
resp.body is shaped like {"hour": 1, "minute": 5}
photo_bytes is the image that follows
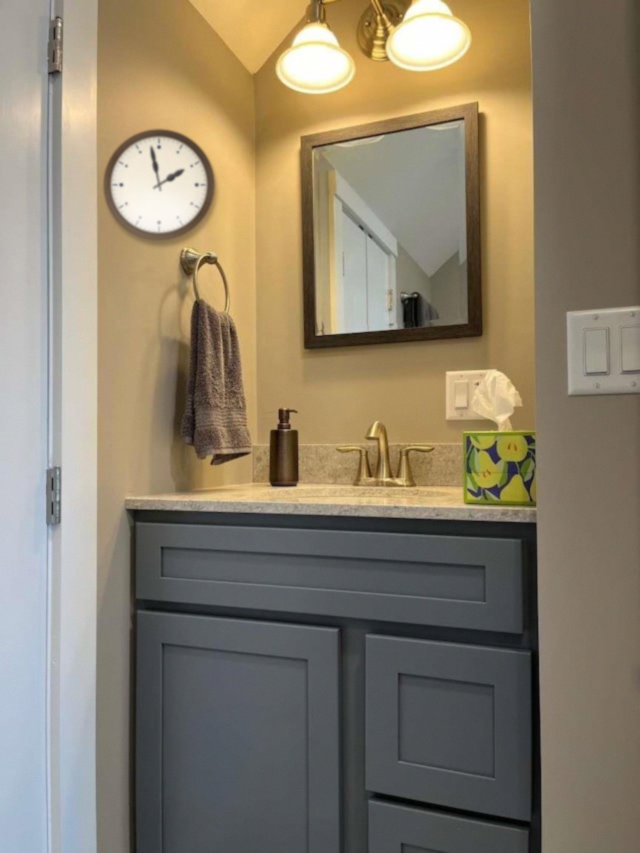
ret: {"hour": 1, "minute": 58}
